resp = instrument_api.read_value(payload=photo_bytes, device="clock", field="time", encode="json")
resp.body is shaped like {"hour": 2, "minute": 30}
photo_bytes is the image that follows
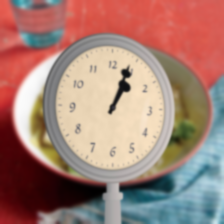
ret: {"hour": 1, "minute": 4}
